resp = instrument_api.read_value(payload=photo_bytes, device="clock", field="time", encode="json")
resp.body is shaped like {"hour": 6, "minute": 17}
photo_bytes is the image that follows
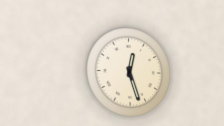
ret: {"hour": 12, "minute": 27}
